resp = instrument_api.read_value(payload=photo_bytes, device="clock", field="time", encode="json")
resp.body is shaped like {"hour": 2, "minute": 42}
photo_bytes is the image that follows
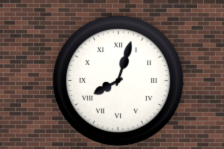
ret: {"hour": 8, "minute": 3}
